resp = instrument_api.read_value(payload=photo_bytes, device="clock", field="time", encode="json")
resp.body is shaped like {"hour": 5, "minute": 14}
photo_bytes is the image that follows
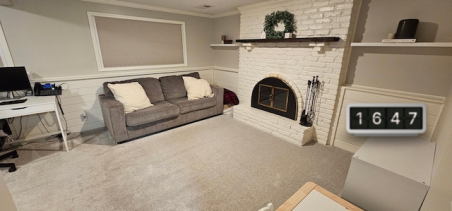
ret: {"hour": 16, "minute": 47}
